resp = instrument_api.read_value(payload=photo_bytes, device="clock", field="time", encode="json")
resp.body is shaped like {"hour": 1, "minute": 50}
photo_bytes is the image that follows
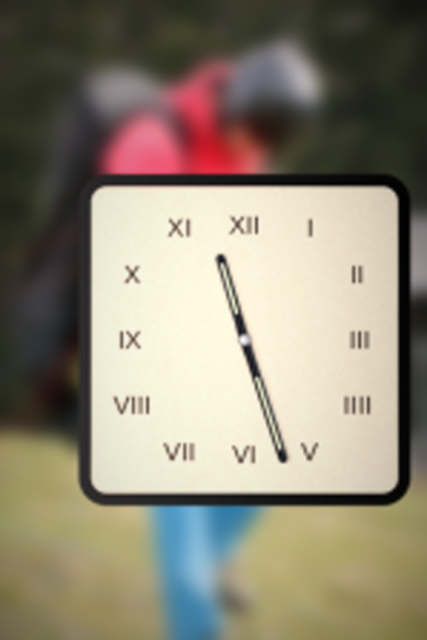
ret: {"hour": 11, "minute": 27}
